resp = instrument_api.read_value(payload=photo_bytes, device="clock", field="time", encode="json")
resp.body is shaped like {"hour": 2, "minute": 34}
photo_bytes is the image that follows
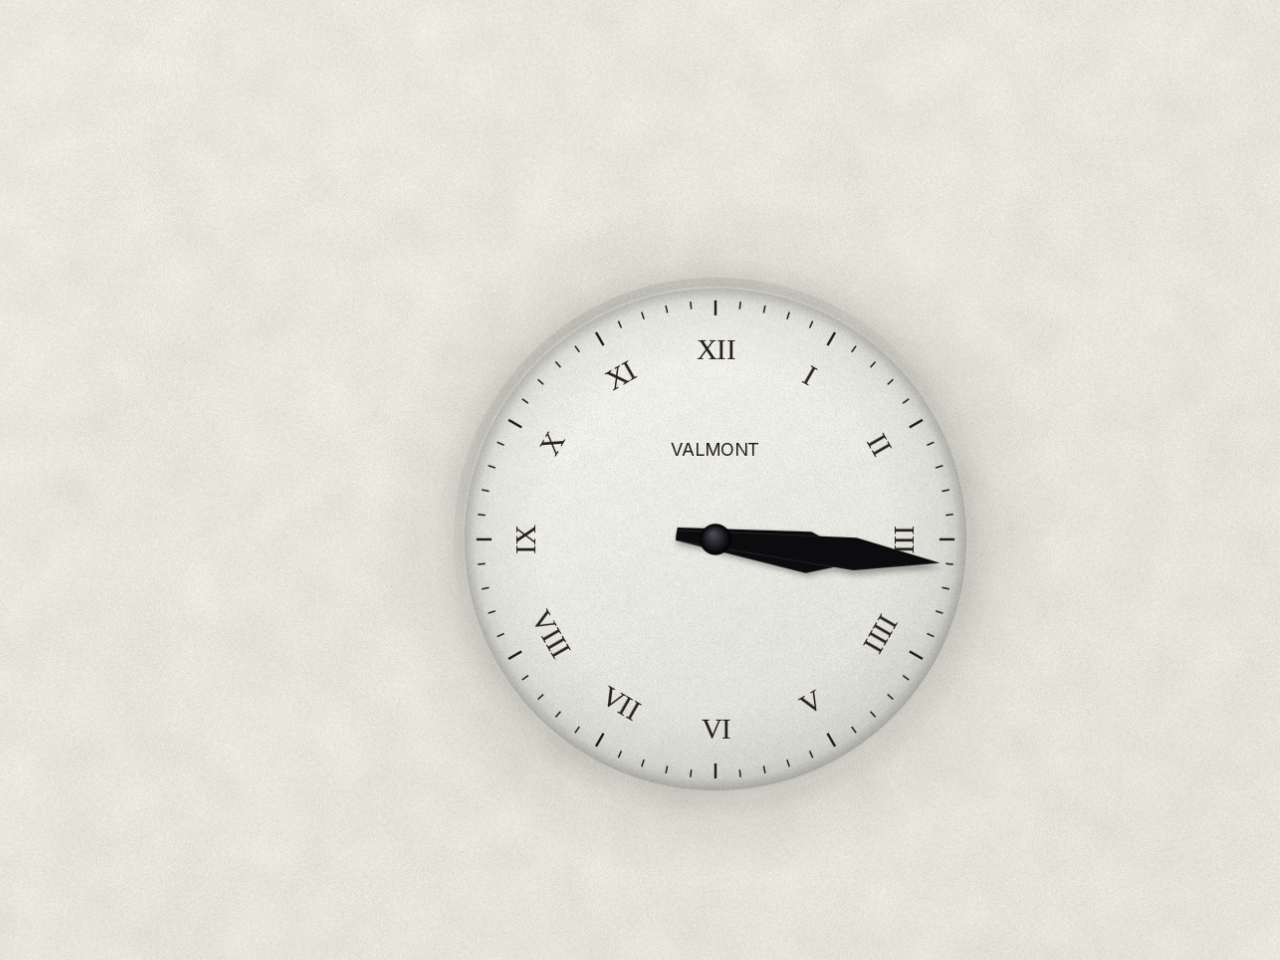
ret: {"hour": 3, "minute": 16}
